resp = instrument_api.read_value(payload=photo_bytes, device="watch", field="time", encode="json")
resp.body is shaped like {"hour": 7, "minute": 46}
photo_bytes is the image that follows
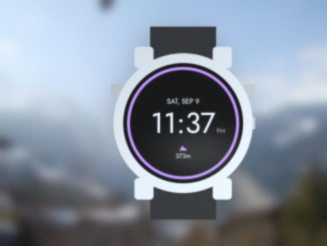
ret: {"hour": 11, "minute": 37}
